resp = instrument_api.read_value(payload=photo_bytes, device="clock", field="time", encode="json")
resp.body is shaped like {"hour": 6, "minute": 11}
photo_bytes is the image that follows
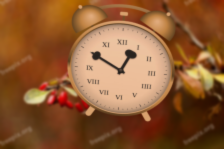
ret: {"hour": 12, "minute": 50}
